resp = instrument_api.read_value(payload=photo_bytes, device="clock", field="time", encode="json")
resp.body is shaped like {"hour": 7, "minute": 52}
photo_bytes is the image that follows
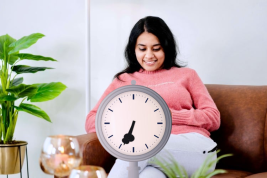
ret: {"hour": 6, "minute": 34}
